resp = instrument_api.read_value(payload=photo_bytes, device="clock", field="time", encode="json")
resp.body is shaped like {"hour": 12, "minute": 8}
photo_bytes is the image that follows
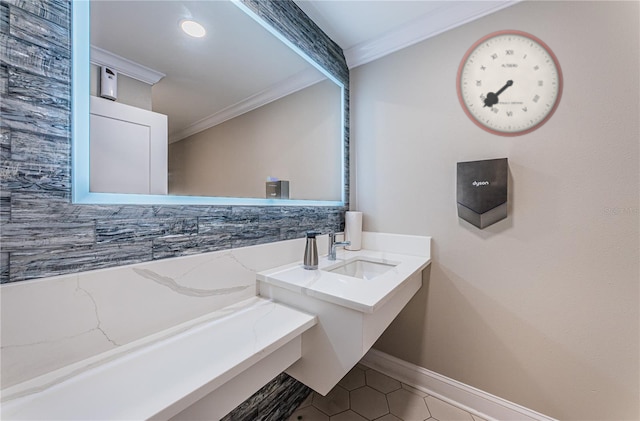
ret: {"hour": 7, "minute": 38}
